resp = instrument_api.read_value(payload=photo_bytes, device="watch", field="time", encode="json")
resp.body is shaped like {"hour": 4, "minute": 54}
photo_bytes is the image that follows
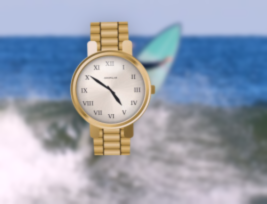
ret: {"hour": 4, "minute": 51}
